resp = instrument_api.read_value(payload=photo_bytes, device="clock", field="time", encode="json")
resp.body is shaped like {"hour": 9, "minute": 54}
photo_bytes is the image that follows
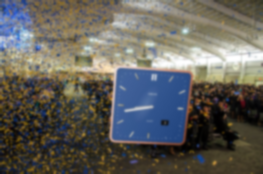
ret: {"hour": 8, "minute": 43}
